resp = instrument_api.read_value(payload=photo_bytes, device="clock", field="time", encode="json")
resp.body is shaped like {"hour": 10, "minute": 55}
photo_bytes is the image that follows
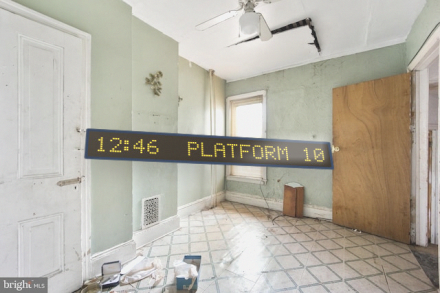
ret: {"hour": 12, "minute": 46}
